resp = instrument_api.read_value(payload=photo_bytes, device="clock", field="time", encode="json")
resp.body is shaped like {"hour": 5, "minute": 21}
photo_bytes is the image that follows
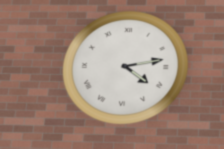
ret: {"hour": 4, "minute": 13}
